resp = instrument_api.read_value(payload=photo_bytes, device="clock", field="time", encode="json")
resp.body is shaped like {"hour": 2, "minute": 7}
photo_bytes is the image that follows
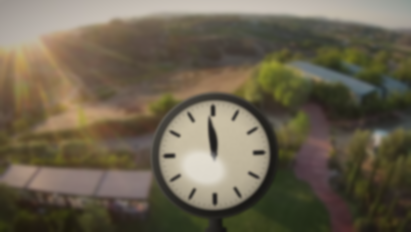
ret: {"hour": 11, "minute": 59}
